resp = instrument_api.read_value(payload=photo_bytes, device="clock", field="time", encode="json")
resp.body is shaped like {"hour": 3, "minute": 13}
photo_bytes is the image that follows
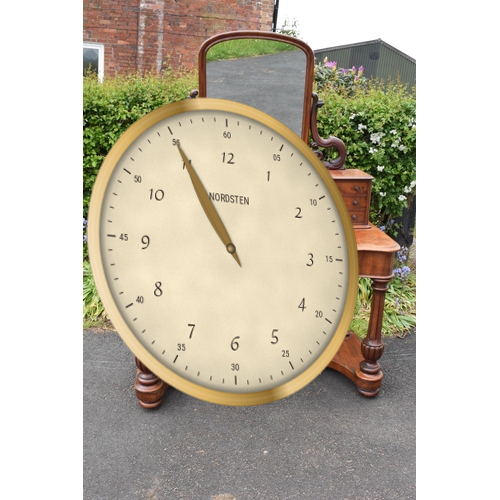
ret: {"hour": 10, "minute": 55}
